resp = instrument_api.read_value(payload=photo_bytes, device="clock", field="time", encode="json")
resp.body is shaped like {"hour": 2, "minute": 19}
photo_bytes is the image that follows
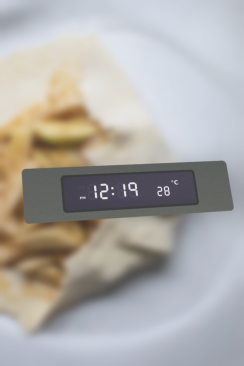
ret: {"hour": 12, "minute": 19}
